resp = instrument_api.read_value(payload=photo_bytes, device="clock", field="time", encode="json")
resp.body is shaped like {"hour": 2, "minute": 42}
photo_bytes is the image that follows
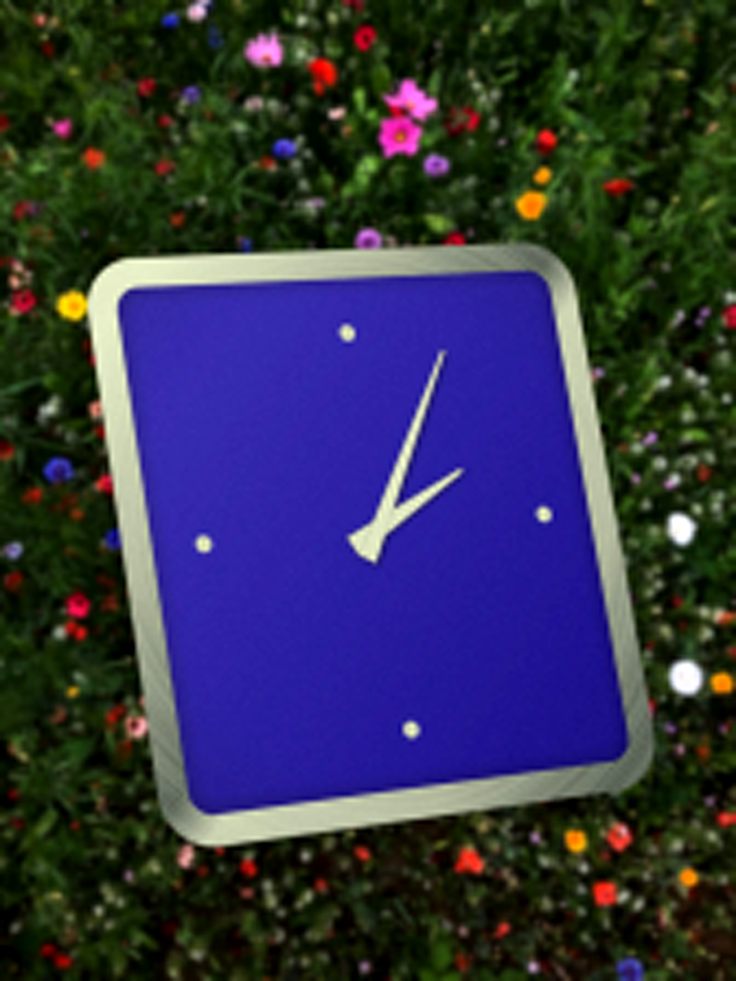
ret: {"hour": 2, "minute": 5}
